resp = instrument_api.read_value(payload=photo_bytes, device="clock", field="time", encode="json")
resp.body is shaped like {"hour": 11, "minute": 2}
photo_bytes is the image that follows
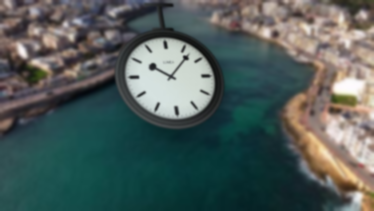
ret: {"hour": 10, "minute": 7}
